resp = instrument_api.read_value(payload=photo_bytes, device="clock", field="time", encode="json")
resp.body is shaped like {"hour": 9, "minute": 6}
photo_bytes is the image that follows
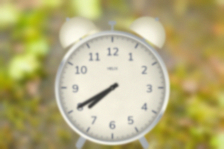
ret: {"hour": 7, "minute": 40}
